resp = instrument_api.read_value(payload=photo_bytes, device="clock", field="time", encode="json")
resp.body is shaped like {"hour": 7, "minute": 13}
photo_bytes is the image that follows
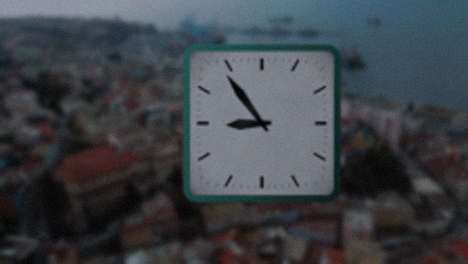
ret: {"hour": 8, "minute": 54}
